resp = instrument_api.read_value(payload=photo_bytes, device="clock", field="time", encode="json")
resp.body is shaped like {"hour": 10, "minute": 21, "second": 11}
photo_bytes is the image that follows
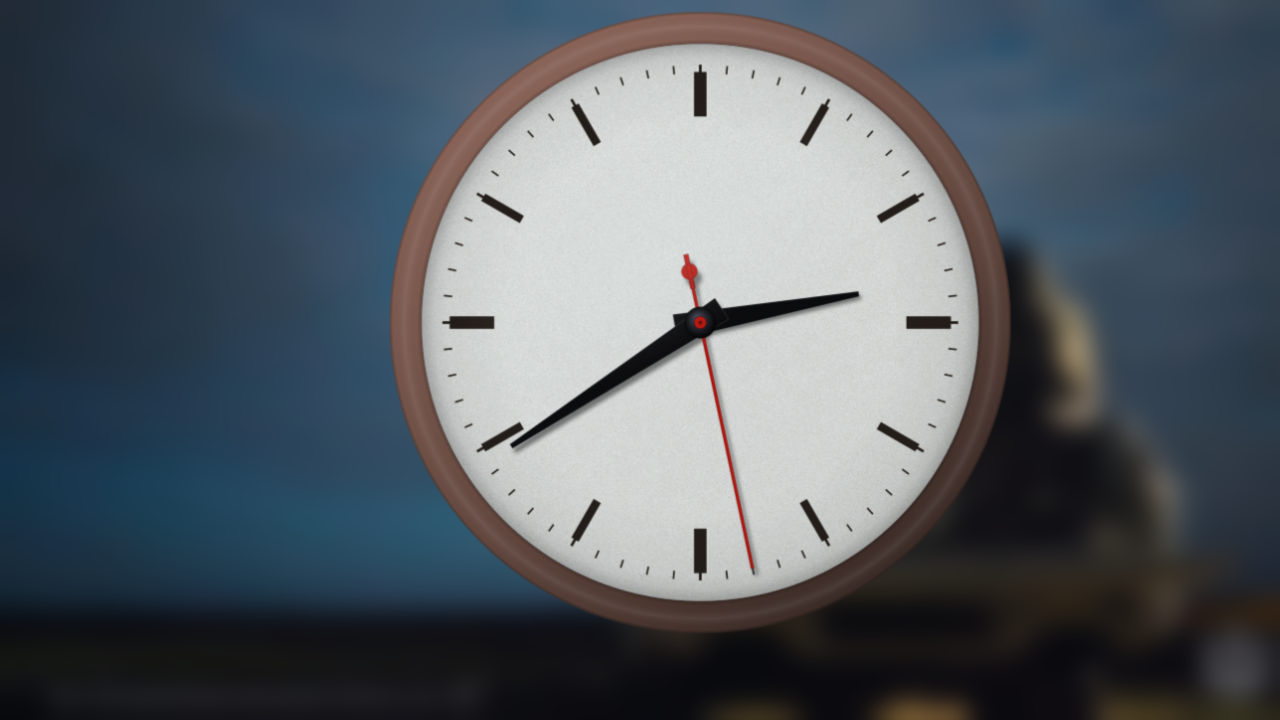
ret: {"hour": 2, "minute": 39, "second": 28}
